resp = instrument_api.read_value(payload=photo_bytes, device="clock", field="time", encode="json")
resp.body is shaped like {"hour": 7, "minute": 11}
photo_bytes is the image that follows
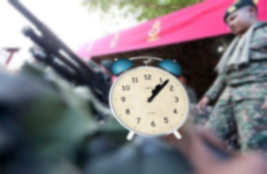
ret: {"hour": 1, "minute": 7}
